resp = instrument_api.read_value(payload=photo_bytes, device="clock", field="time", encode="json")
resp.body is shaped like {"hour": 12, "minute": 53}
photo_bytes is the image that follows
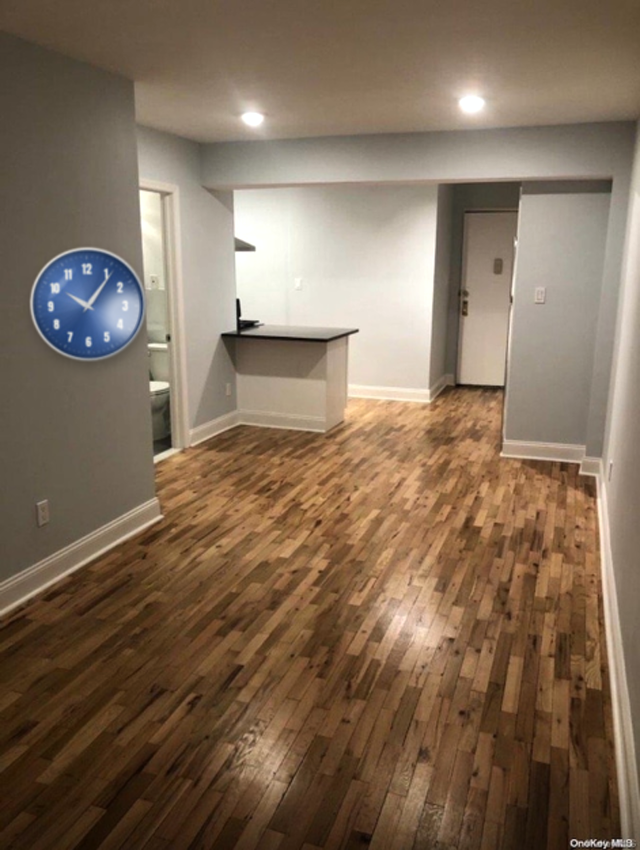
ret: {"hour": 10, "minute": 6}
